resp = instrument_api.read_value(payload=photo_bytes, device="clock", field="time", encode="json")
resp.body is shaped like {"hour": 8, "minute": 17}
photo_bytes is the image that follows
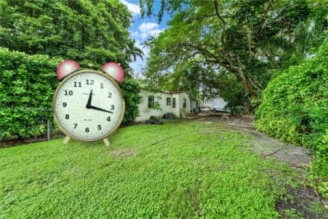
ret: {"hour": 12, "minute": 17}
